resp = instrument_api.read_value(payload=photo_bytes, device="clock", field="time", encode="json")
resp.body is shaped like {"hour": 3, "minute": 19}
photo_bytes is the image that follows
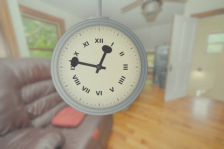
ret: {"hour": 12, "minute": 47}
